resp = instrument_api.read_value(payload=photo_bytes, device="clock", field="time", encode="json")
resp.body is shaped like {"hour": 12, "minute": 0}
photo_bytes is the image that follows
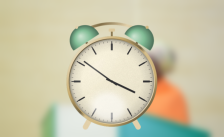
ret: {"hour": 3, "minute": 51}
